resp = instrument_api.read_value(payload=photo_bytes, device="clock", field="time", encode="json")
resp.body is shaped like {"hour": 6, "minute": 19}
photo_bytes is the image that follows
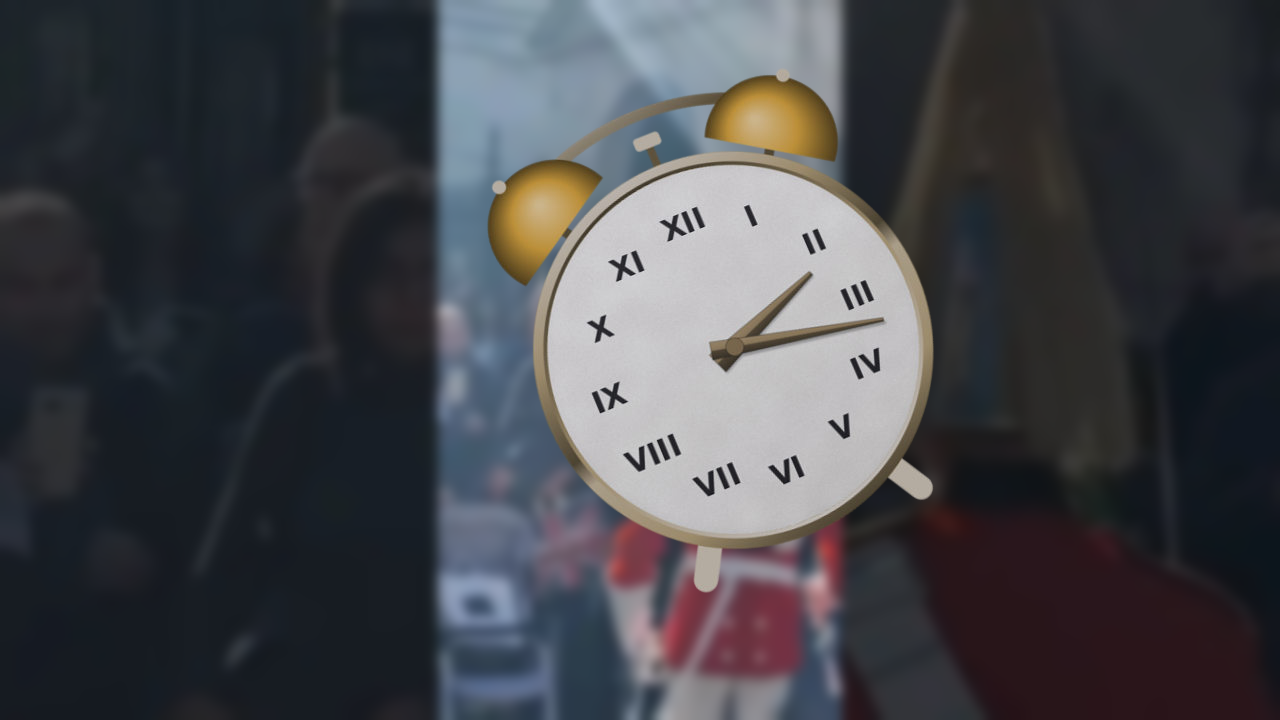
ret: {"hour": 2, "minute": 17}
